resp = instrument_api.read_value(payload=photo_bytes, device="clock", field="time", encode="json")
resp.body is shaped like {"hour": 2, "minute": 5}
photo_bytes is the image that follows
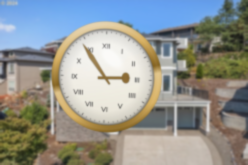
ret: {"hour": 2, "minute": 54}
